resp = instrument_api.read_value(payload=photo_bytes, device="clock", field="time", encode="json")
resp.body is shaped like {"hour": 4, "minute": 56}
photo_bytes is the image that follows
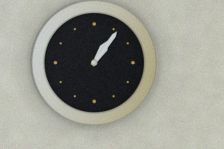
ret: {"hour": 1, "minute": 6}
